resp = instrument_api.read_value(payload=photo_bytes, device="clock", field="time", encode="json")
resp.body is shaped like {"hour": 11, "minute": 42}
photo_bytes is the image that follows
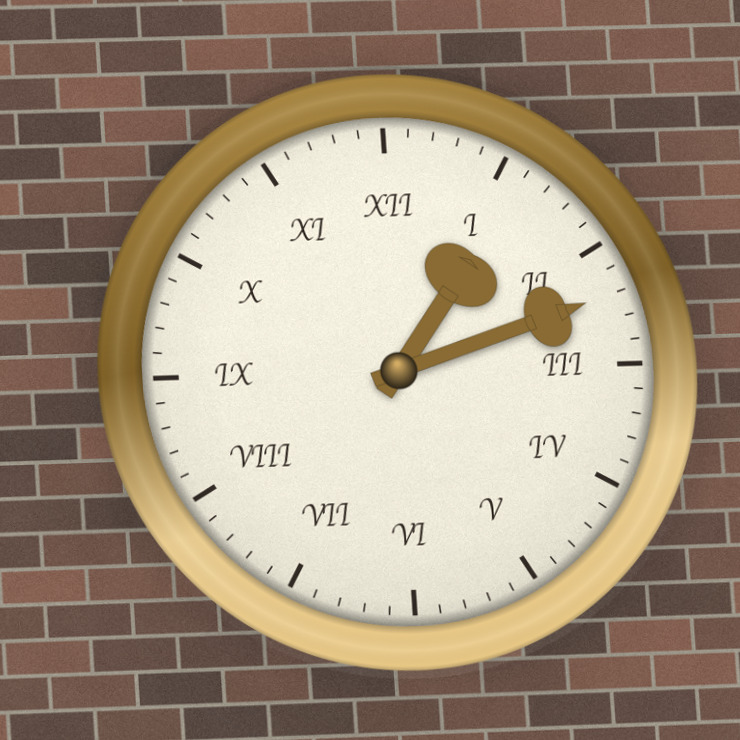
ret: {"hour": 1, "minute": 12}
